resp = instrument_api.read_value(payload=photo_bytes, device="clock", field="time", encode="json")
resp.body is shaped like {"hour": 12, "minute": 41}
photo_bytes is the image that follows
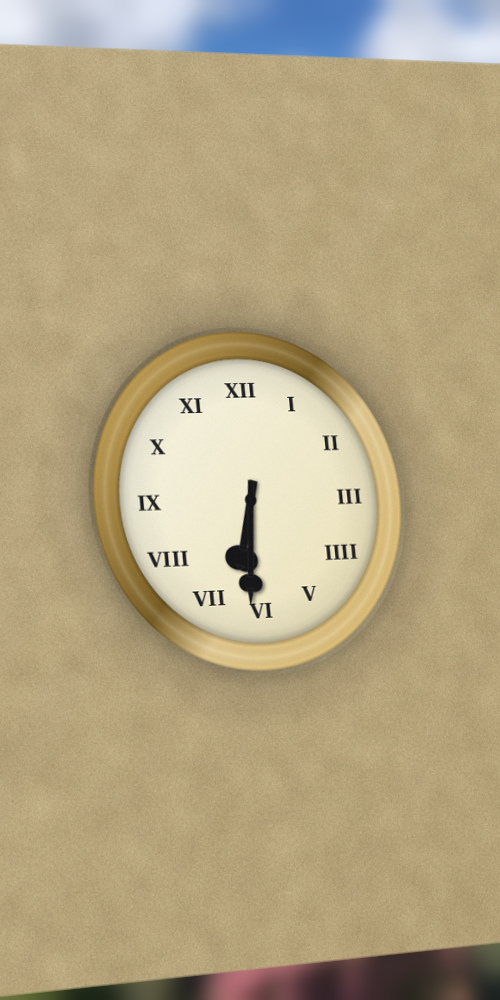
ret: {"hour": 6, "minute": 31}
